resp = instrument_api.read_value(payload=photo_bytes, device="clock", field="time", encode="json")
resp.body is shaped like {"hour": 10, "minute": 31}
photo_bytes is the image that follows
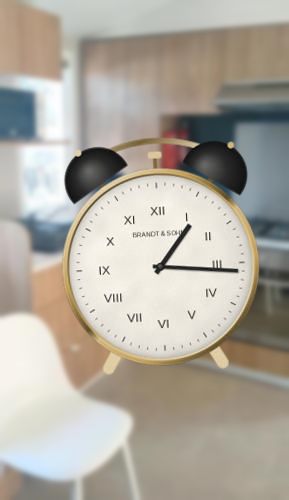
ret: {"hour": 1, "minute": 16}
